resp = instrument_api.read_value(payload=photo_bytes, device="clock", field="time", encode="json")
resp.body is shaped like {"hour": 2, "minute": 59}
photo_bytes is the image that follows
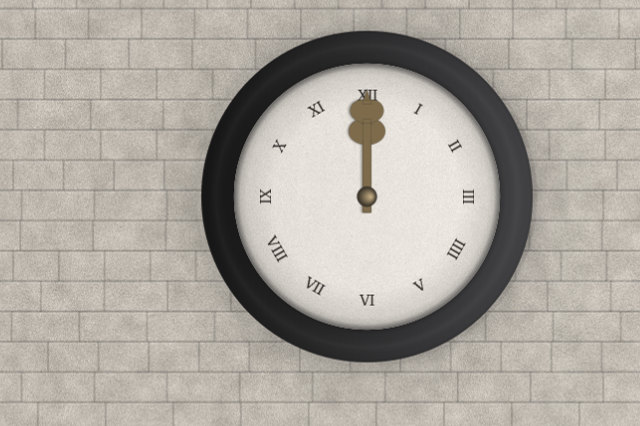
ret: {"hour": 12, "minute": 0}
